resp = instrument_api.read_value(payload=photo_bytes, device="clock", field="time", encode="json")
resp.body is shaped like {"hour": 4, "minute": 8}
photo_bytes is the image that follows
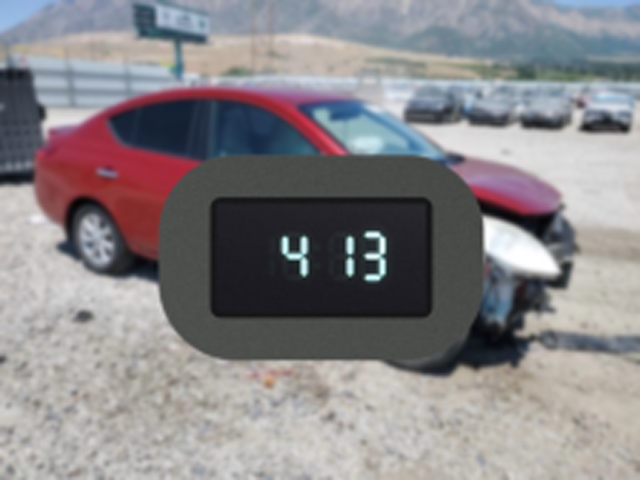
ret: {"hour": 4, "minute": 13}
